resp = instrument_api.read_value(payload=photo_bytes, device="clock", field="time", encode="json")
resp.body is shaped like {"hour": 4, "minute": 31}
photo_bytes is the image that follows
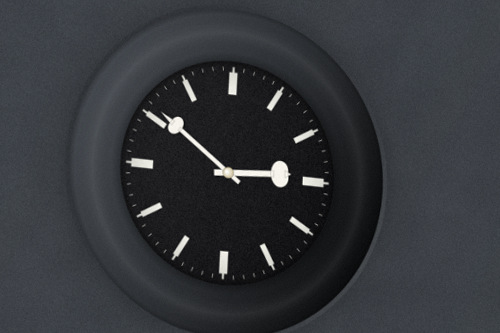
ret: {"hour": 2, "minute": 51}
